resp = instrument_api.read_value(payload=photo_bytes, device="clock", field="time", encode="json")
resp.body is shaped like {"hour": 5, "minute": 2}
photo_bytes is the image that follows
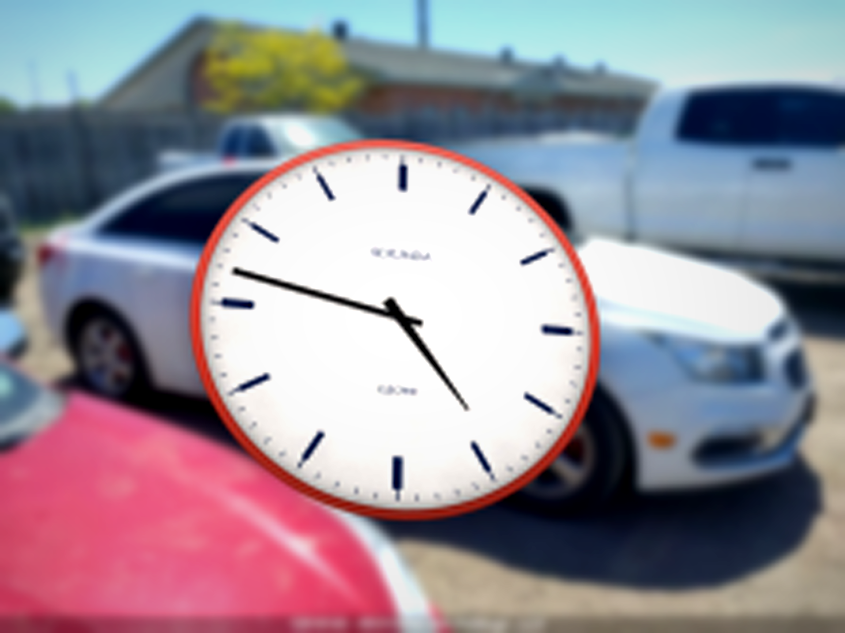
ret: {"hour": 4, "minute": 47}
